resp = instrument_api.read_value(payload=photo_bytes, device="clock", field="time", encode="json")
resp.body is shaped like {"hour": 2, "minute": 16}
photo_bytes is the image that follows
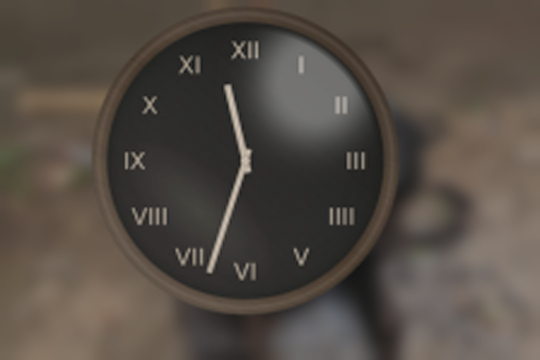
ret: {"hour": 11, "minute": 33}
